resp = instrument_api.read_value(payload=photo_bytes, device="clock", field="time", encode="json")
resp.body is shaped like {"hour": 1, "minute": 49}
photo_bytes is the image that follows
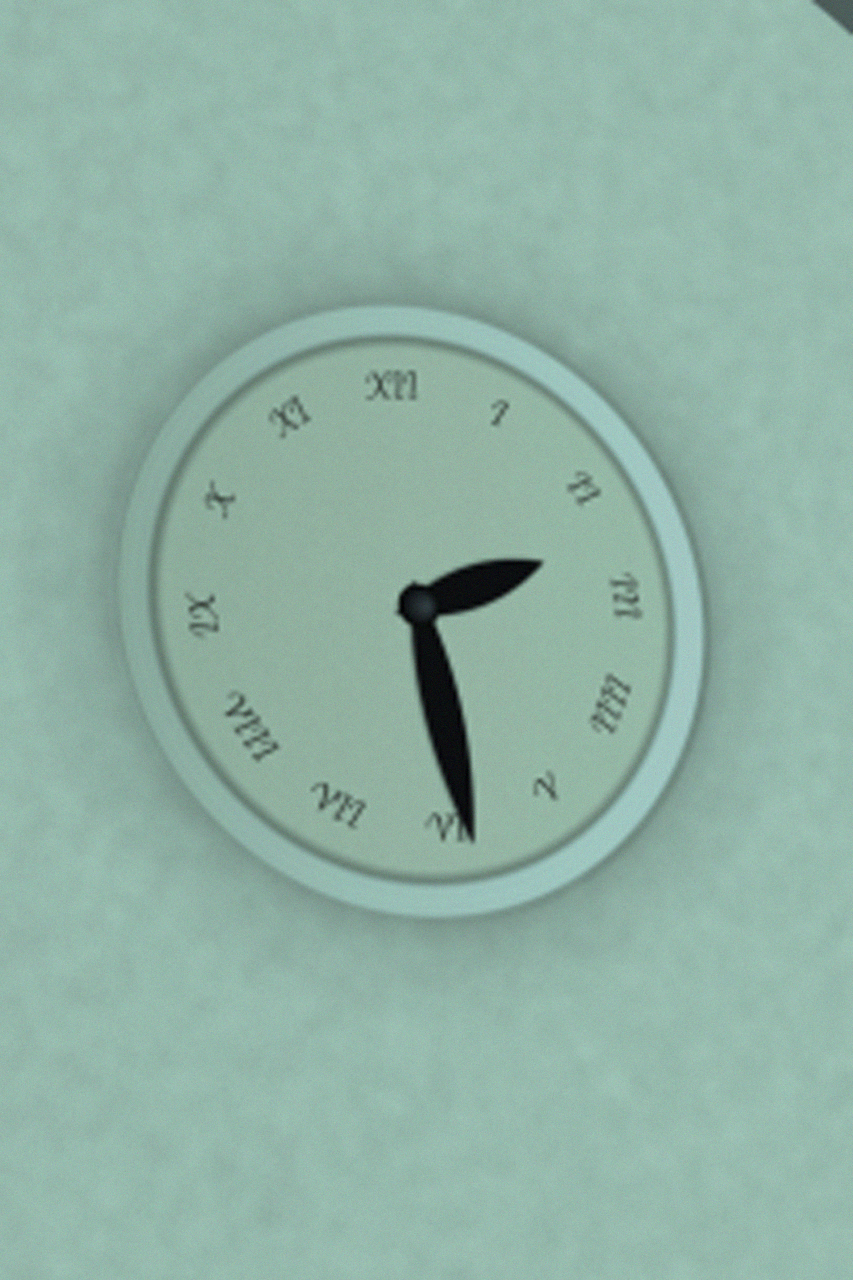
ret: {"hour": 2, "minute": 29}
